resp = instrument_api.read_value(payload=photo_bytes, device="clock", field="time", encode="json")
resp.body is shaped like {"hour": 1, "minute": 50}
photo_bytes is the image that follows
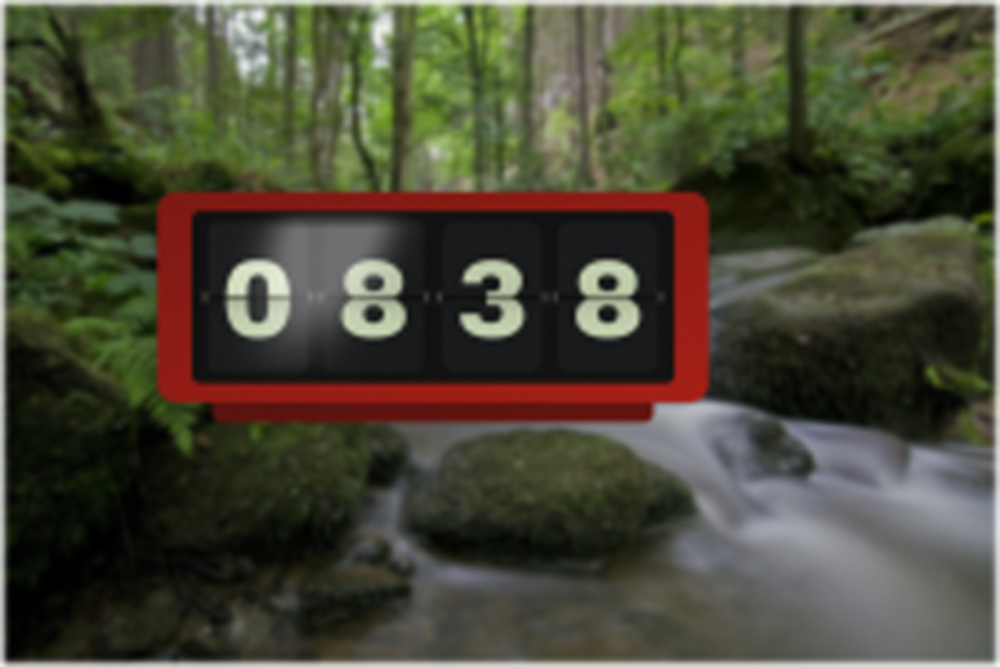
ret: {"hour": 8, "minute": 38}
